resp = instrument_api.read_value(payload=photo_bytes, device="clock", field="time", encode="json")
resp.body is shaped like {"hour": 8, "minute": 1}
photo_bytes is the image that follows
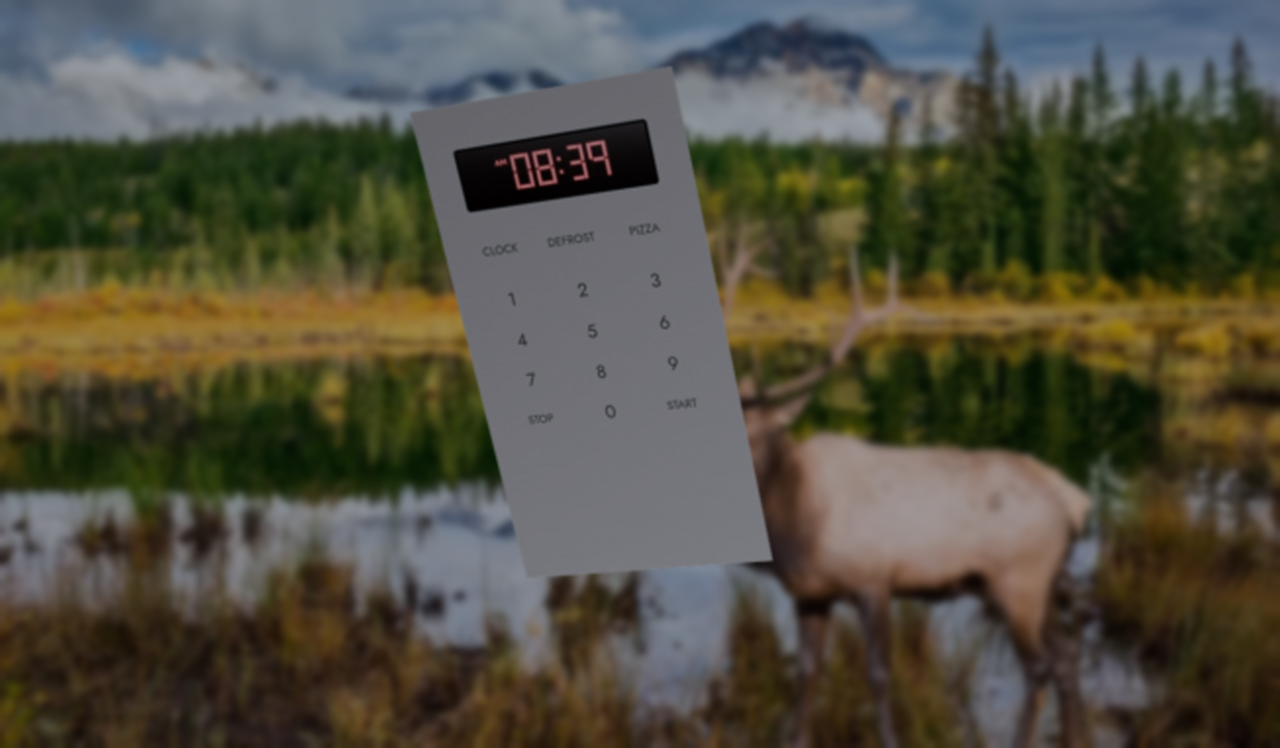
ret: {"hour": 8, "minute": 39}
